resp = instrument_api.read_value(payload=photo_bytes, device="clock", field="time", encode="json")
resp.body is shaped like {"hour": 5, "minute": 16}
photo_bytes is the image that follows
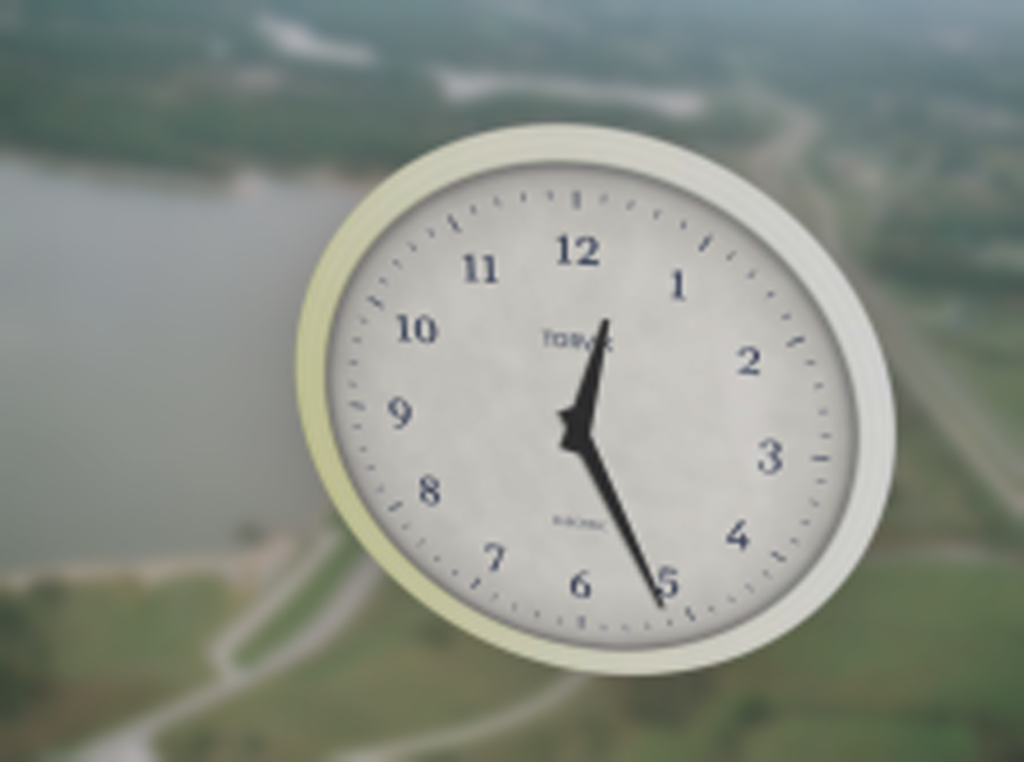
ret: {"hour": 12, "minute": 26}
